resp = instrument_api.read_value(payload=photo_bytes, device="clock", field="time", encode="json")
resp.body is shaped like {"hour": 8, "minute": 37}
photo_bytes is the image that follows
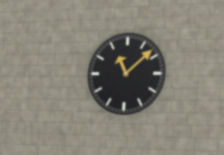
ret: {"hour": 11, "minute": 8}
